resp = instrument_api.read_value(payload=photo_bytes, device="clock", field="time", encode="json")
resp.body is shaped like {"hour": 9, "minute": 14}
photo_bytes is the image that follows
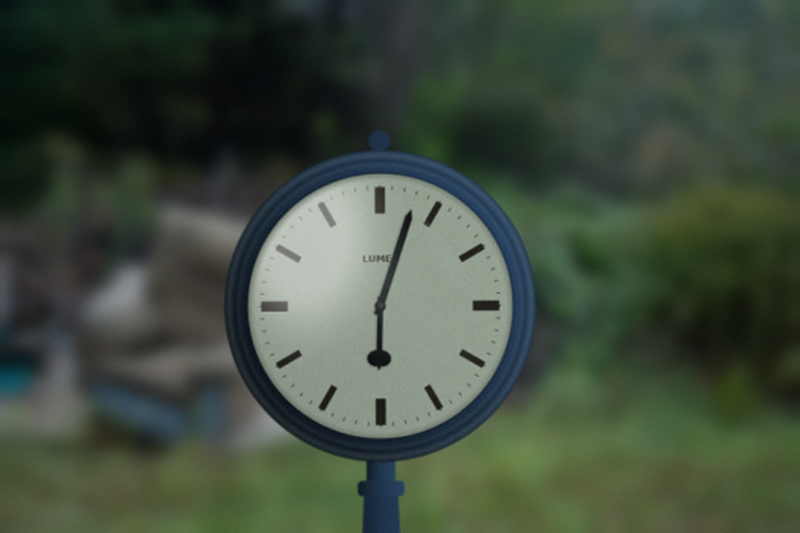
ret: {"hour": 6, "minute": 3}
